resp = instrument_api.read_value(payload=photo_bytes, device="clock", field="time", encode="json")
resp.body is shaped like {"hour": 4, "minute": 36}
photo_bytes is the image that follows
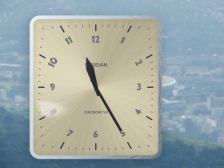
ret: {"hour": 11, "minute": 25}
